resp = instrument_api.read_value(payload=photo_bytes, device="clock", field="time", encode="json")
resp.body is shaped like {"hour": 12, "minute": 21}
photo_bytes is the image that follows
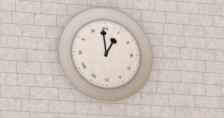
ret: {"hour": 12, "minute": 59}
